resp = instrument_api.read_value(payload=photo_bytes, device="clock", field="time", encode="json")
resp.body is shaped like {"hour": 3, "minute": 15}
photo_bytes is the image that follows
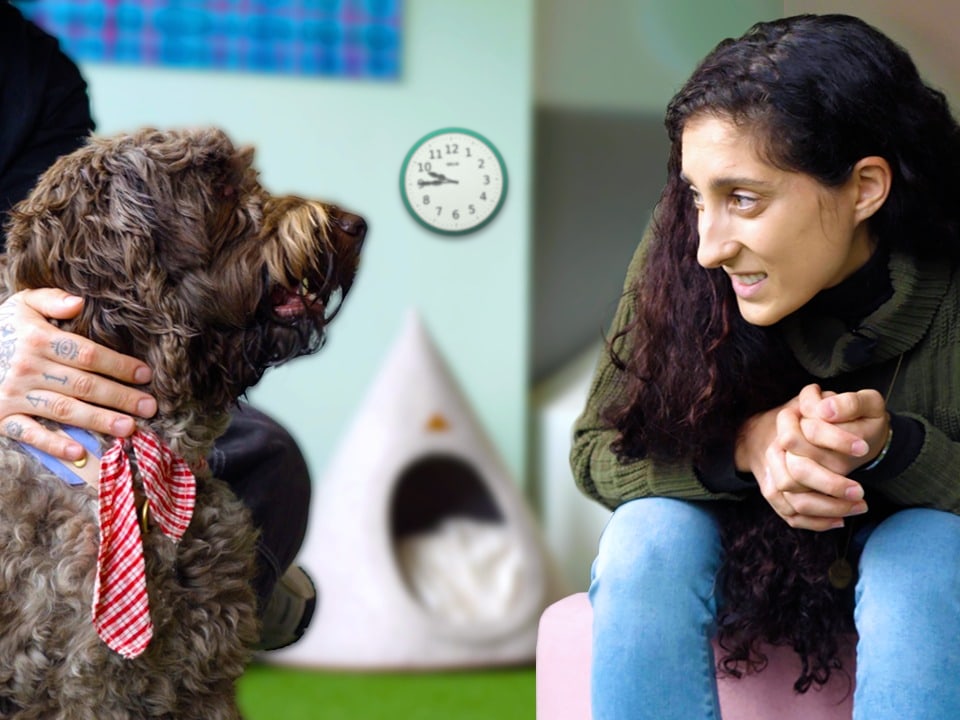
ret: {"hour": 9, "minute": 45}
